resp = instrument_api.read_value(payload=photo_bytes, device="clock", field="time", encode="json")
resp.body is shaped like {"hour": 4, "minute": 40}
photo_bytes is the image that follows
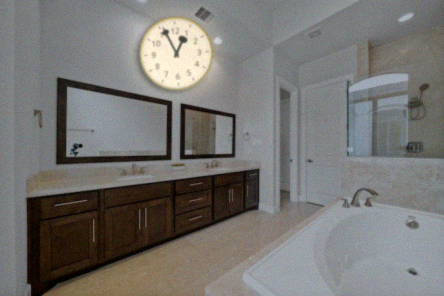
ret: {"hour": 12, "minute": 56}
